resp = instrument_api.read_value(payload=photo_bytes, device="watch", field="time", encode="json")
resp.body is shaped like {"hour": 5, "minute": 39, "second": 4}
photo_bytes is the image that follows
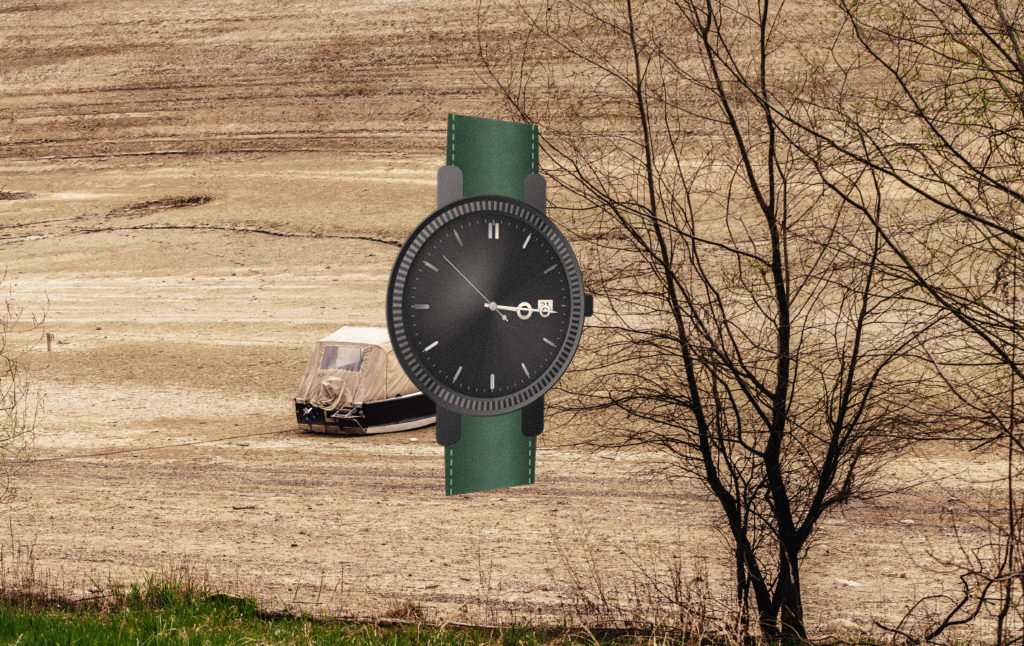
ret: {"hour": 3, "minute": 15, "second": 52}
